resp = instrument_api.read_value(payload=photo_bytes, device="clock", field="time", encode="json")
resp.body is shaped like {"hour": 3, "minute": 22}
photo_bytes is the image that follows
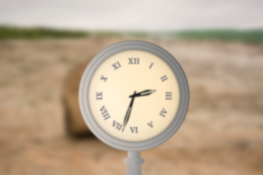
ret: {"hour": 2, "minute": 33}
